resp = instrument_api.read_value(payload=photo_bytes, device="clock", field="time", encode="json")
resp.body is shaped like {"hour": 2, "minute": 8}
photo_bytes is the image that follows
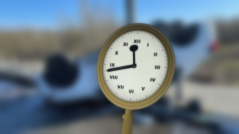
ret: {"hour": 11, "minute": 43}
